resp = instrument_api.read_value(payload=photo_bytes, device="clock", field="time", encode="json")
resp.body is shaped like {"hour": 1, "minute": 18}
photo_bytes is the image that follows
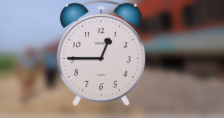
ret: {"hour": 12, "minute": 45}
